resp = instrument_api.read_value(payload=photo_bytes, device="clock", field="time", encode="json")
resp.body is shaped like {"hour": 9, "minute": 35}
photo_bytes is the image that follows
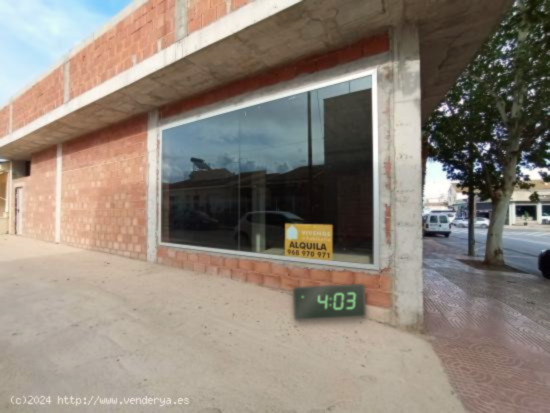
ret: {"hour": 4, "minute": 3}
